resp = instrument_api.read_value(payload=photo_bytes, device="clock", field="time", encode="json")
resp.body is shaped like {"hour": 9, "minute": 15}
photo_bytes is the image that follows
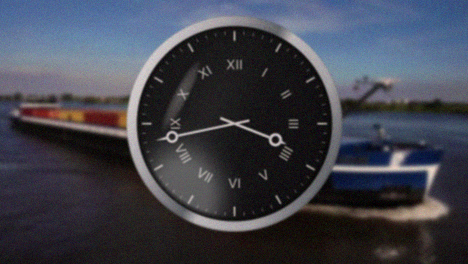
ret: {"hour": 3, "minute": 43}
